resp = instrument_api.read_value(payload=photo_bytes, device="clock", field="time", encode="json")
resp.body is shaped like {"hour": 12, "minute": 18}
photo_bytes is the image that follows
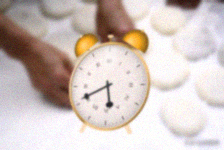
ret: {"hour": 5, "minute": 41}
